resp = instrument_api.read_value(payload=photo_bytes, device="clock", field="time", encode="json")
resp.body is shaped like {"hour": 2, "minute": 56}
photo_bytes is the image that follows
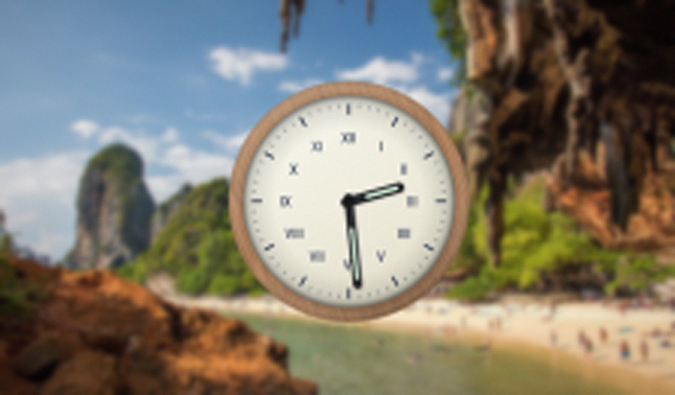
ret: {"hour": 2, "minute": 29}
